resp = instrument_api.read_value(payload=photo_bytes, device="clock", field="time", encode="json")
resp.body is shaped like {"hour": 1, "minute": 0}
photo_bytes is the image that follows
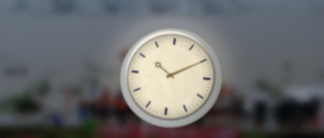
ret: {"hour": 10, "minute": 10}
